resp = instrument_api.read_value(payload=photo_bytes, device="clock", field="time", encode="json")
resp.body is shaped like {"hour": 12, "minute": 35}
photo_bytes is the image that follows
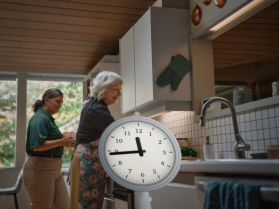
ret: {"hour": 11, "minute": 44}
